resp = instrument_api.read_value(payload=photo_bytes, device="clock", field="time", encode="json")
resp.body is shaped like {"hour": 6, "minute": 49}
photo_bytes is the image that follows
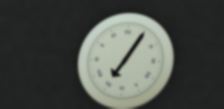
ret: {"hour": 7, "minute": 5}
